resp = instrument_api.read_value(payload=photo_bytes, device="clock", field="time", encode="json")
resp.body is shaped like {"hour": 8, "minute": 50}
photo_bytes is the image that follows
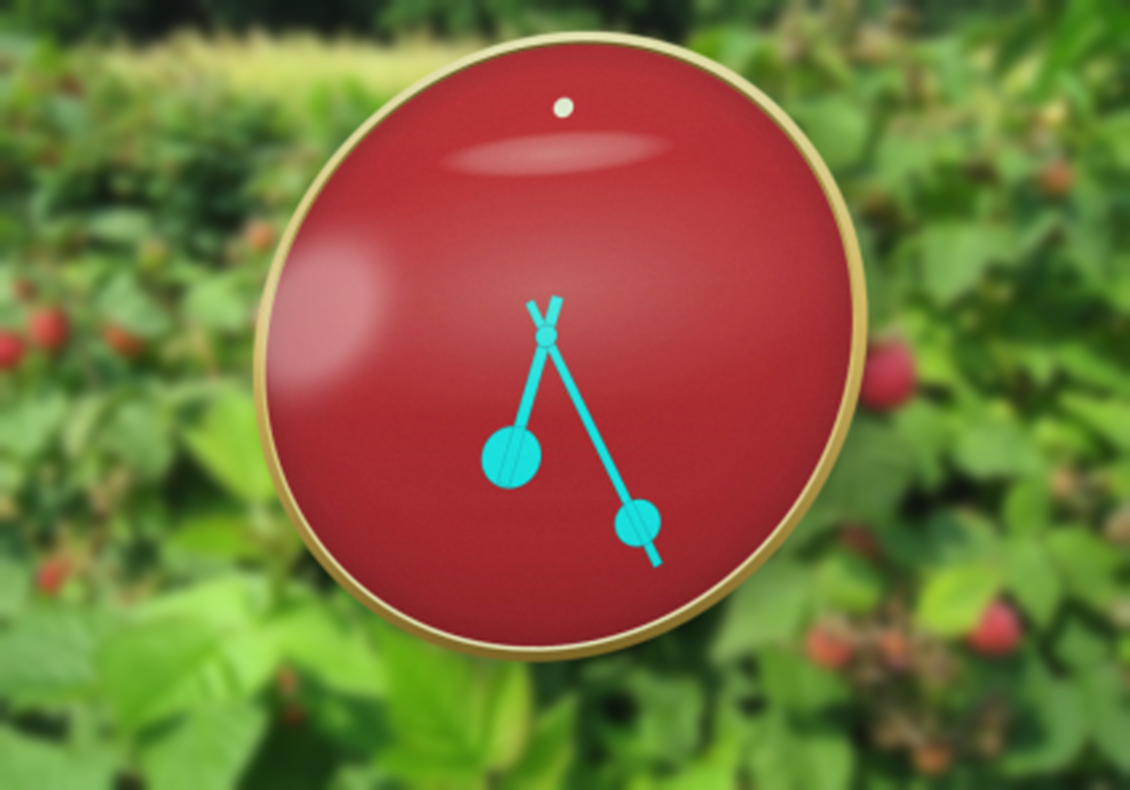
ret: {"hour": 6, "minute": 25}
